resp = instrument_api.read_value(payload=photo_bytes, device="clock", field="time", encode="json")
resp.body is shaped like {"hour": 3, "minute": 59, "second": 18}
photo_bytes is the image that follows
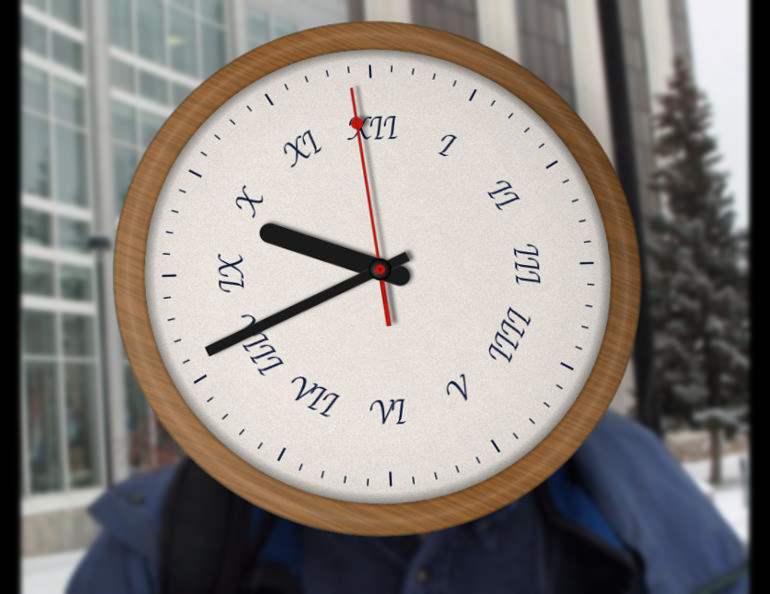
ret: {"hour": 9, "minute": 40, "second": 59}
